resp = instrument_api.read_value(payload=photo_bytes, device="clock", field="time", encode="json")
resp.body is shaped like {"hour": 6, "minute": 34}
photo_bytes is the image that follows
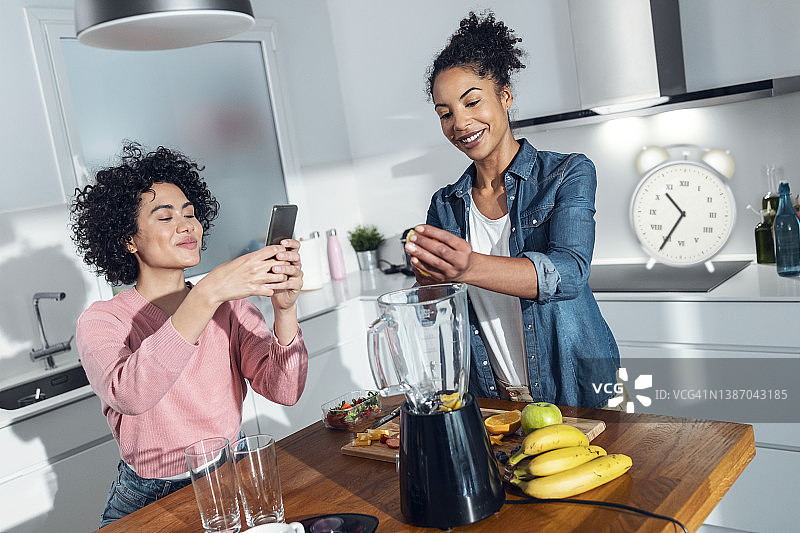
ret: {"hour": 10, "minute": 35}
